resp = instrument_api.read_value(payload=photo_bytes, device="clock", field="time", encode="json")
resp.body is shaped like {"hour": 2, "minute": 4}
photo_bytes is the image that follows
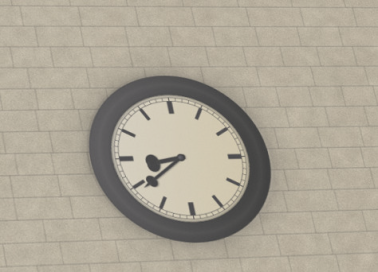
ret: {"hour": 8, "minute": 39}
